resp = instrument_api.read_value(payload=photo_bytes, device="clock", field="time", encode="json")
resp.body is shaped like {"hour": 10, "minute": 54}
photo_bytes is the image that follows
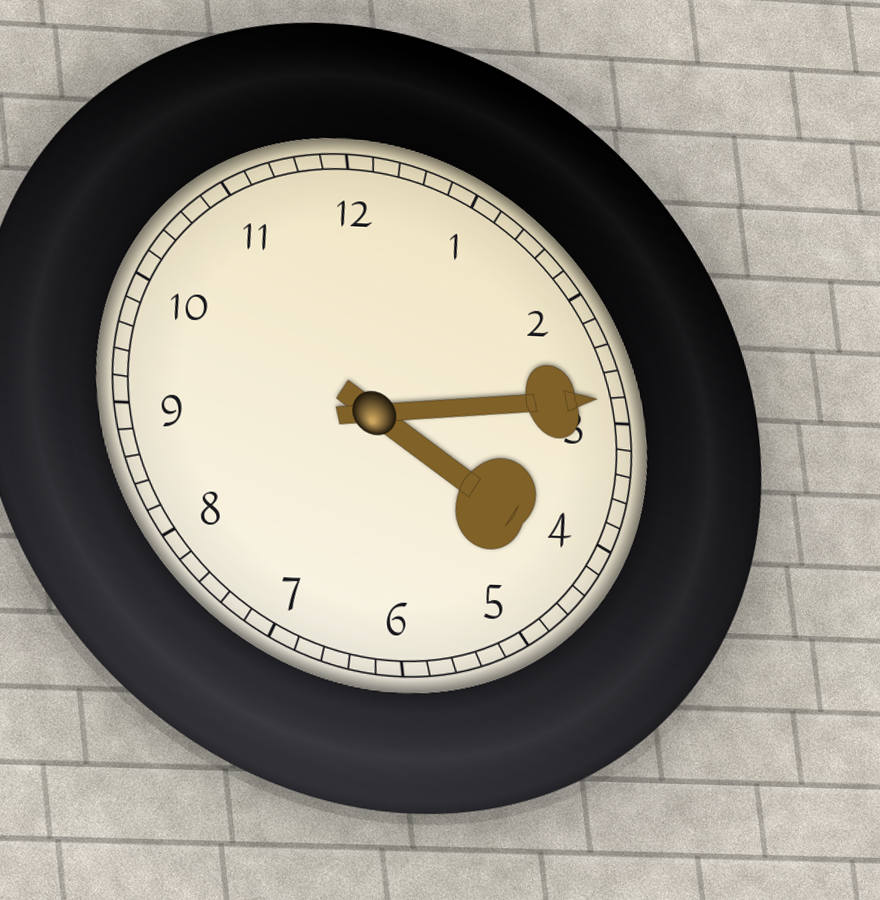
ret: {"hour": 4, "minute": 14}
